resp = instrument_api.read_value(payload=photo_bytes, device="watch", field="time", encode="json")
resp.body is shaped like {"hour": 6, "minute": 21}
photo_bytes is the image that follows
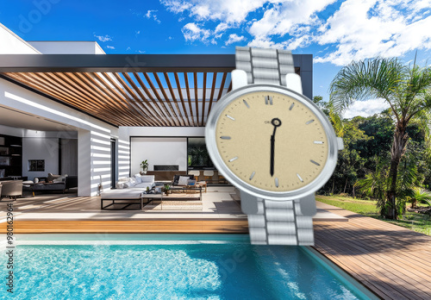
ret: {"hour": 12, "minute": 31}
